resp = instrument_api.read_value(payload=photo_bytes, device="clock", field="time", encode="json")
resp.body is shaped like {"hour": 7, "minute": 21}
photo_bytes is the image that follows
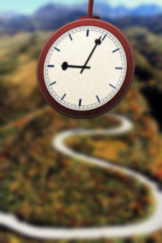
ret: {"hour": 9, "minute": 4}
